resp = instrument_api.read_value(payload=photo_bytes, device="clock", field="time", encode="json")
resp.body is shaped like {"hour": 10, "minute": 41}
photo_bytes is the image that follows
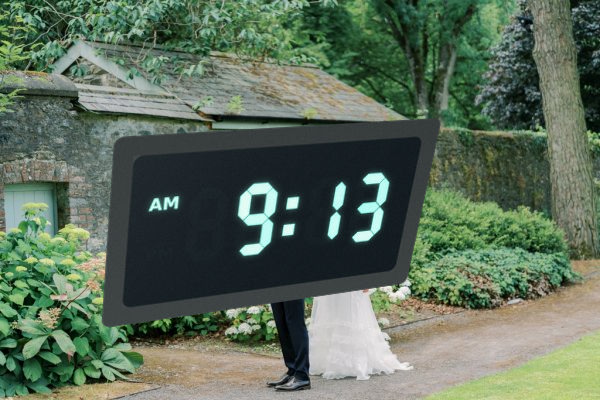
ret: {"hour": 9, "minute": 13}
